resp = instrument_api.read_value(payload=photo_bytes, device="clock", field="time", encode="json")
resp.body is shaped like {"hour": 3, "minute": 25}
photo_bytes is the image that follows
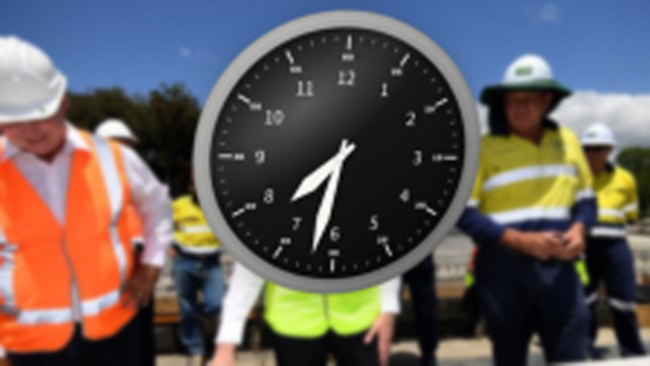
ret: {"hour": 7, "minute": 32}
